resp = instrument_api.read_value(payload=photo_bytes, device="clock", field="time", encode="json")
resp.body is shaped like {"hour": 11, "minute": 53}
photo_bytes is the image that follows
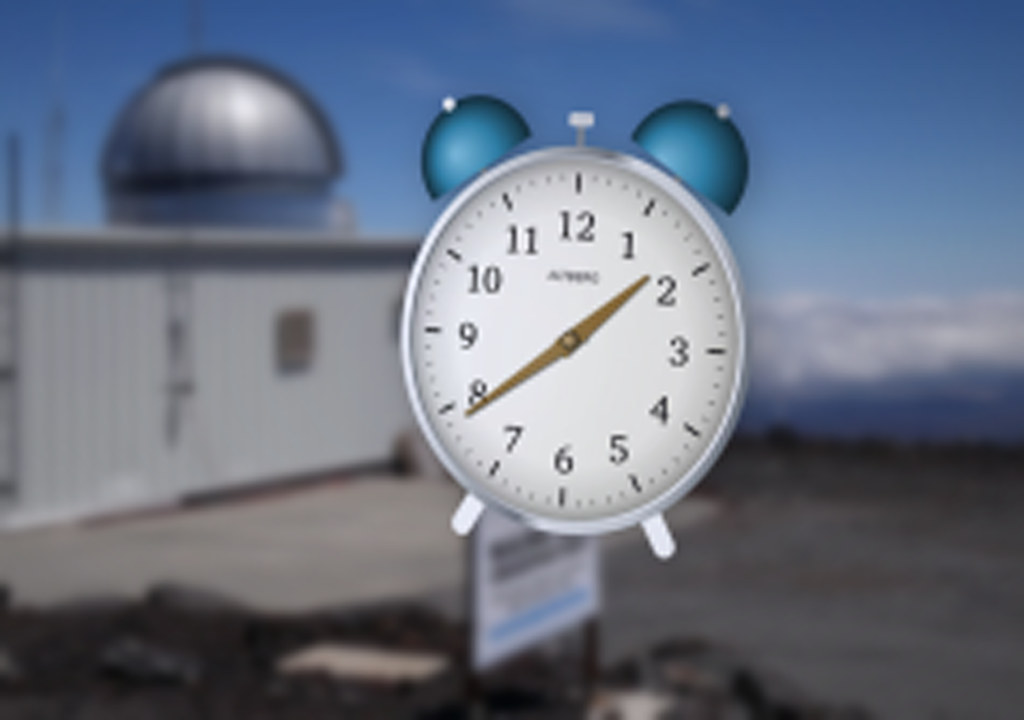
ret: {"hour": 1, "minute": 39}
